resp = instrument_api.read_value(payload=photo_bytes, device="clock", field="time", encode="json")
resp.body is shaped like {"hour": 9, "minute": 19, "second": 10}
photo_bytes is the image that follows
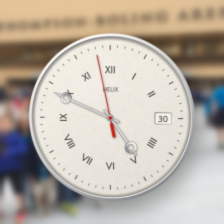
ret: {"hour": 4, "minute": 48, "second": 58}
